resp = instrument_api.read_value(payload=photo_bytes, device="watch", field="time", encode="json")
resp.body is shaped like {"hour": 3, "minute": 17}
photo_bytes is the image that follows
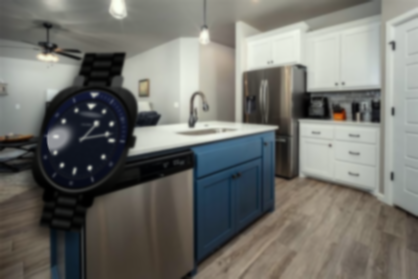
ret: {"hour": 1, "minute": 13}
